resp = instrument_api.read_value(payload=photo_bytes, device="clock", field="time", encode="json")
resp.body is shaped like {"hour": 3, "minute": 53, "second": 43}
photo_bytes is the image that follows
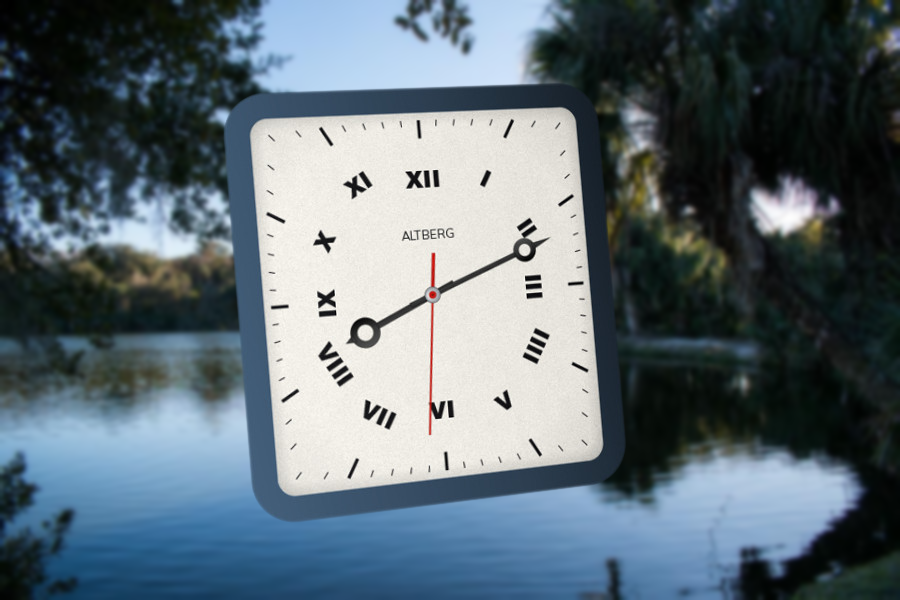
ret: {"hour": 8, "minute": 11, "second": 31}
